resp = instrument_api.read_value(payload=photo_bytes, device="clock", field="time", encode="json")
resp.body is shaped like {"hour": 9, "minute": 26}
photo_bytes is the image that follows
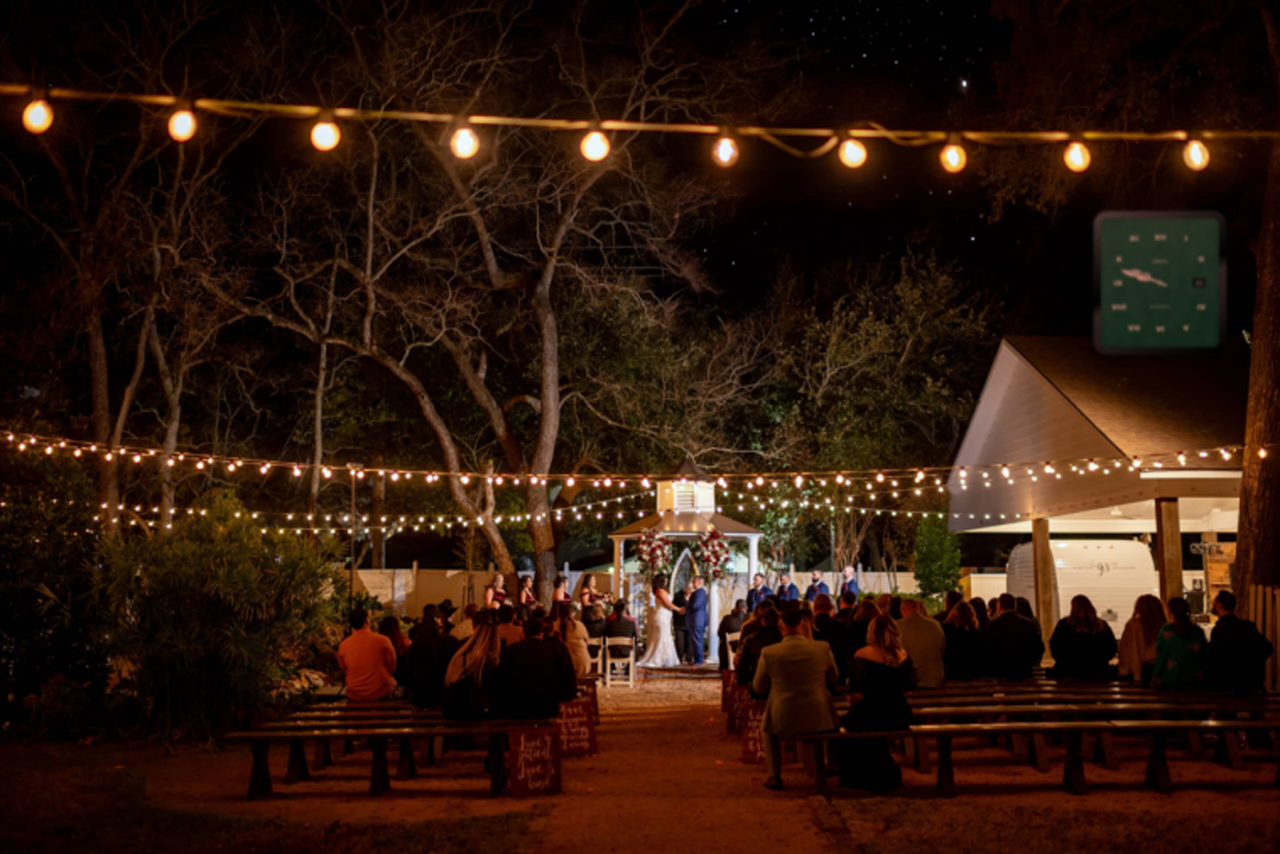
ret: {"hour": 9, "minute": 48}
